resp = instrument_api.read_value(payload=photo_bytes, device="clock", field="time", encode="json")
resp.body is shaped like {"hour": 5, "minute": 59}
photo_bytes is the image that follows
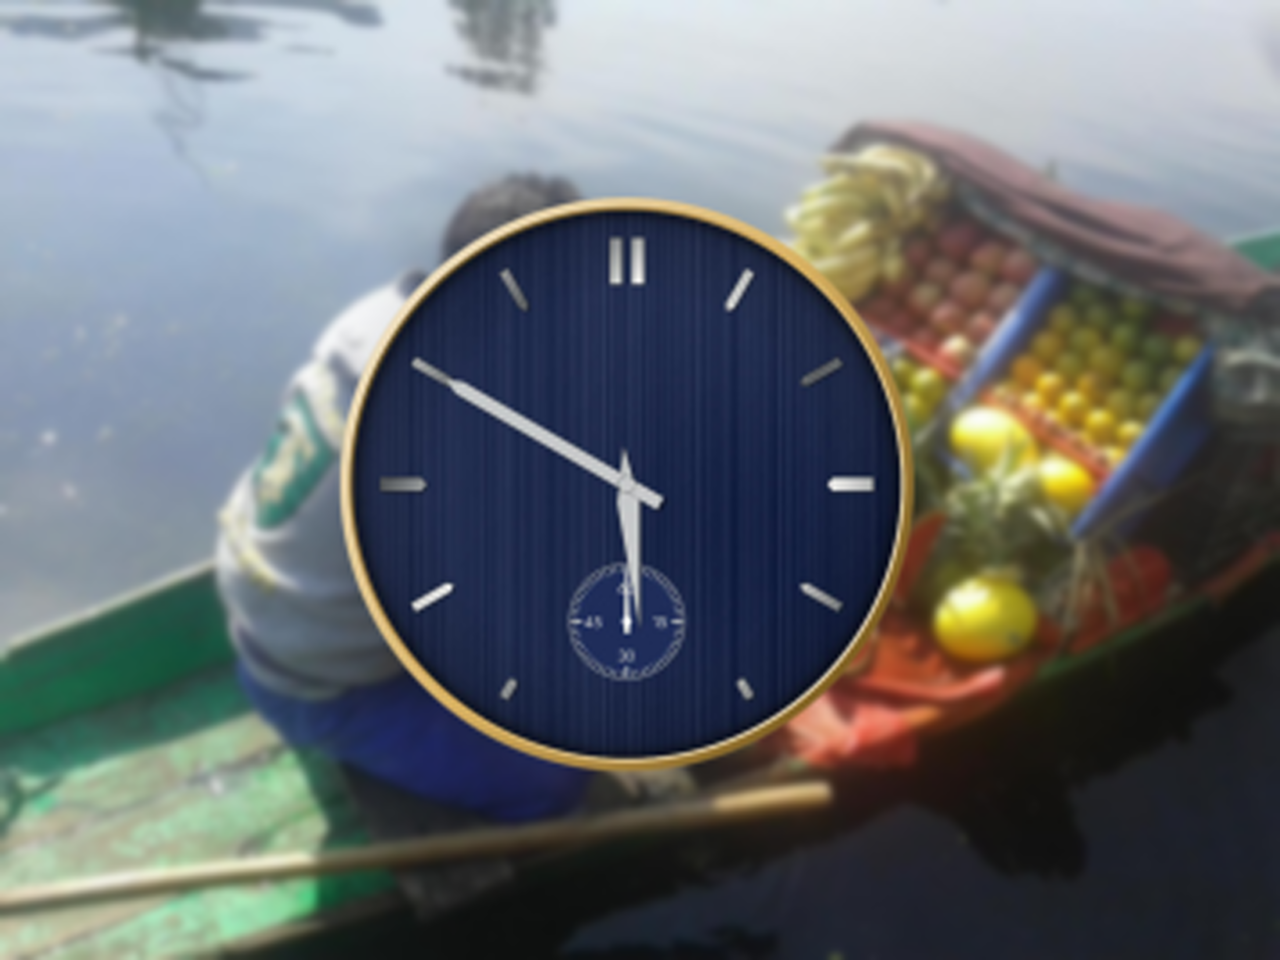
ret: {"hour": 5, "minute": 50}
